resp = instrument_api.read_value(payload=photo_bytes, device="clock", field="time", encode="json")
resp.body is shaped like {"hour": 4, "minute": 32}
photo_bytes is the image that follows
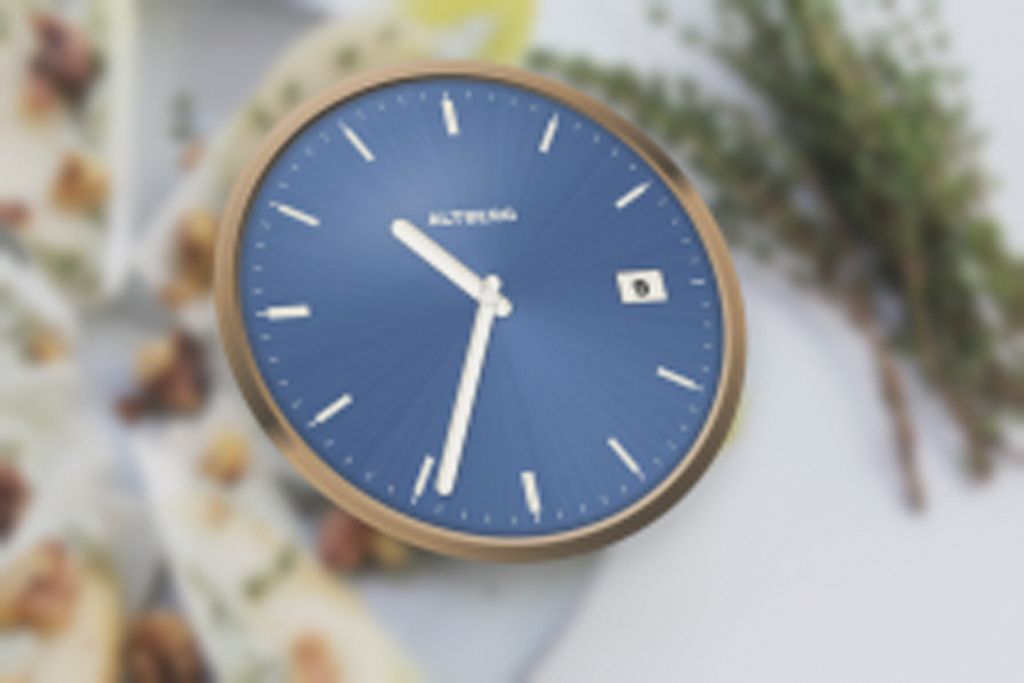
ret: {"hour": 10, "minute": 34}
